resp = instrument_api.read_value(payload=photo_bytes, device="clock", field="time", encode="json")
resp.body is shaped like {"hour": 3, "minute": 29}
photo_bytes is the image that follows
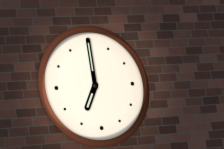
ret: {"hour": 7, "minute": 0}
